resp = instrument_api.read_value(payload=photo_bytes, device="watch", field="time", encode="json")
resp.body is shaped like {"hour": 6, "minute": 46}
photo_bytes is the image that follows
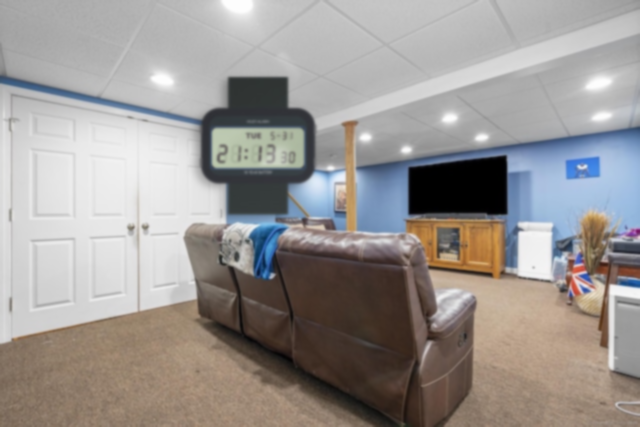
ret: {"hour": 21, "minute": 13}
